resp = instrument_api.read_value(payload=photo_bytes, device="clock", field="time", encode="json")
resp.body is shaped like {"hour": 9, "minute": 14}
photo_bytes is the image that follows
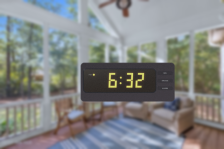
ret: {"hour": 6, "minute": 32}
